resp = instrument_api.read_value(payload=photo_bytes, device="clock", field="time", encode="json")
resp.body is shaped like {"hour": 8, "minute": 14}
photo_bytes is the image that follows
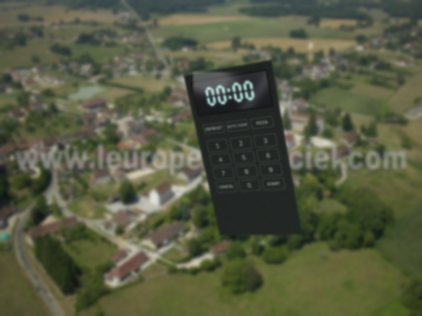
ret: {"hour": 0, "minute": 0}
